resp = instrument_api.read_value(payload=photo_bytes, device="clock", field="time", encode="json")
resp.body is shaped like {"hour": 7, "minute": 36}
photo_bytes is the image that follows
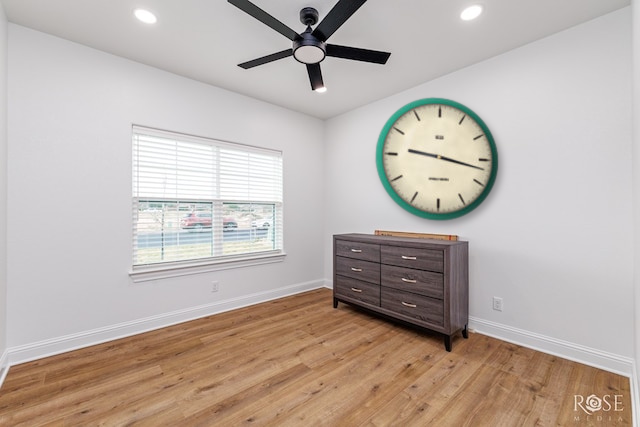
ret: {"hour": 9, "minute": 17}
